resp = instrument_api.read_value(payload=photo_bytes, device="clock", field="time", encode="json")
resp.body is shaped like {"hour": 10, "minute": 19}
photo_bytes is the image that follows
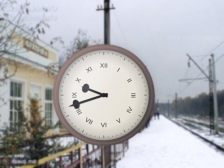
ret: {"hour": 9, "minute": 42}
